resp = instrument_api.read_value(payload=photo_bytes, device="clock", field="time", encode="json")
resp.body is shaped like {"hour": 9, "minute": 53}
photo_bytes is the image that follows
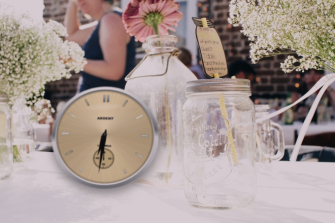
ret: {"hour": 6, "minute": 31}
